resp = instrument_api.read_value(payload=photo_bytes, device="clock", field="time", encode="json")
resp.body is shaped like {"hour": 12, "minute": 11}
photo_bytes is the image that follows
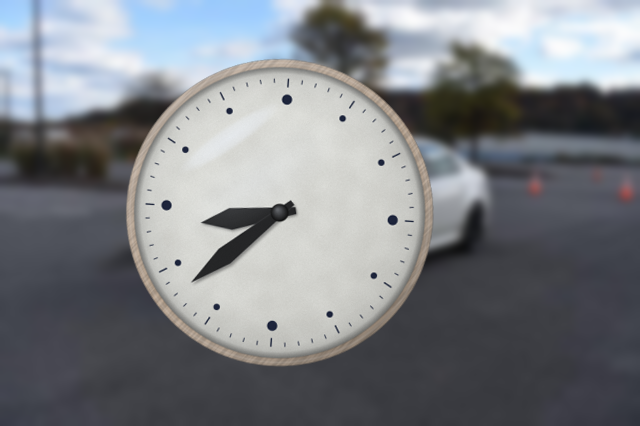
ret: {"hour": 8, "minute": 38}
